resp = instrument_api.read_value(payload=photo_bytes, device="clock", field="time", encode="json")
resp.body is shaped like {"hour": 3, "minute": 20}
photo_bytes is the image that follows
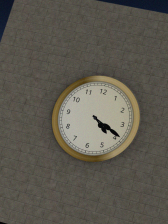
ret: {"hour": 4, "minute": 19}
